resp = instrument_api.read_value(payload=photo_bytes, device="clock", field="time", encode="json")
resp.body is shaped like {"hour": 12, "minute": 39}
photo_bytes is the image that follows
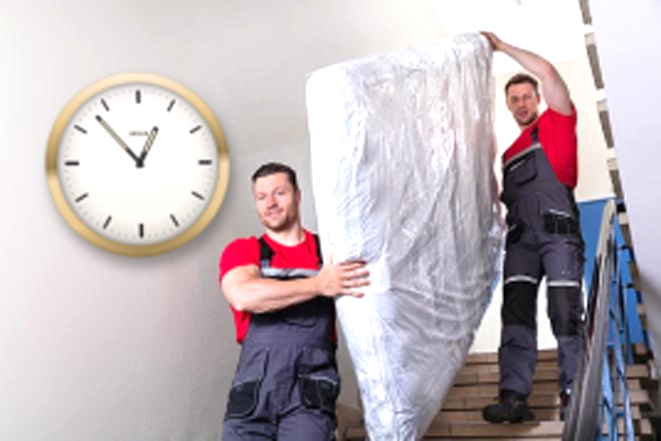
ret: {"hour": 12, "minute": 53}
